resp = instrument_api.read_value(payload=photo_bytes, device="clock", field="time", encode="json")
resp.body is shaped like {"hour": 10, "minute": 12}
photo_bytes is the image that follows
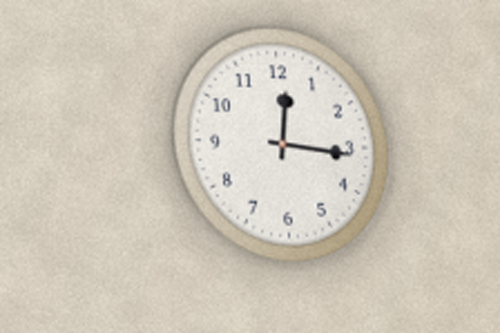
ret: {"hour": 12, "minute": 16}
